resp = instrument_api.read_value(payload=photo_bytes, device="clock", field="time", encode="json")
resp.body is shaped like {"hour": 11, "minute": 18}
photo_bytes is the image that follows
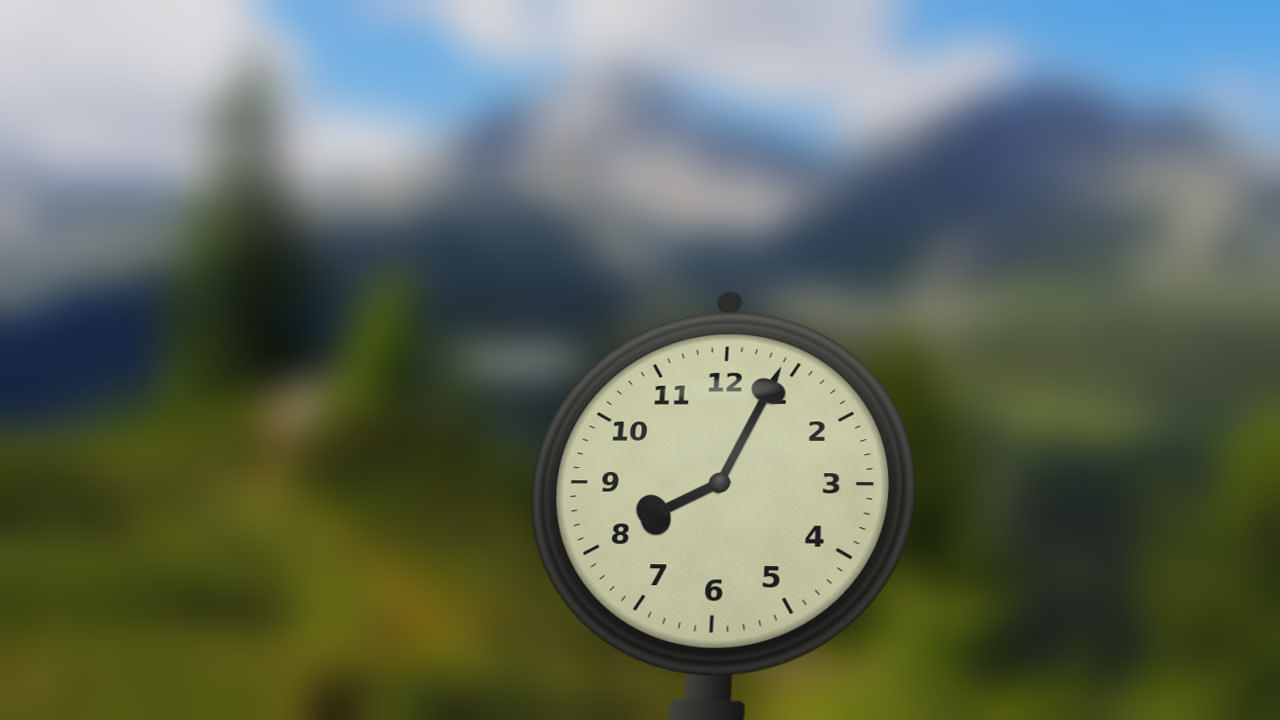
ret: {"hour": 8, "minute": 4}
